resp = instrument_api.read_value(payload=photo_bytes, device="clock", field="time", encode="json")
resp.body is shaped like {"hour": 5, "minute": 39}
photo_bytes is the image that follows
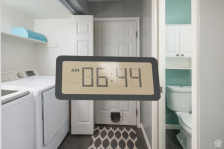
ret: {"hour": 6, "minute": 44}
